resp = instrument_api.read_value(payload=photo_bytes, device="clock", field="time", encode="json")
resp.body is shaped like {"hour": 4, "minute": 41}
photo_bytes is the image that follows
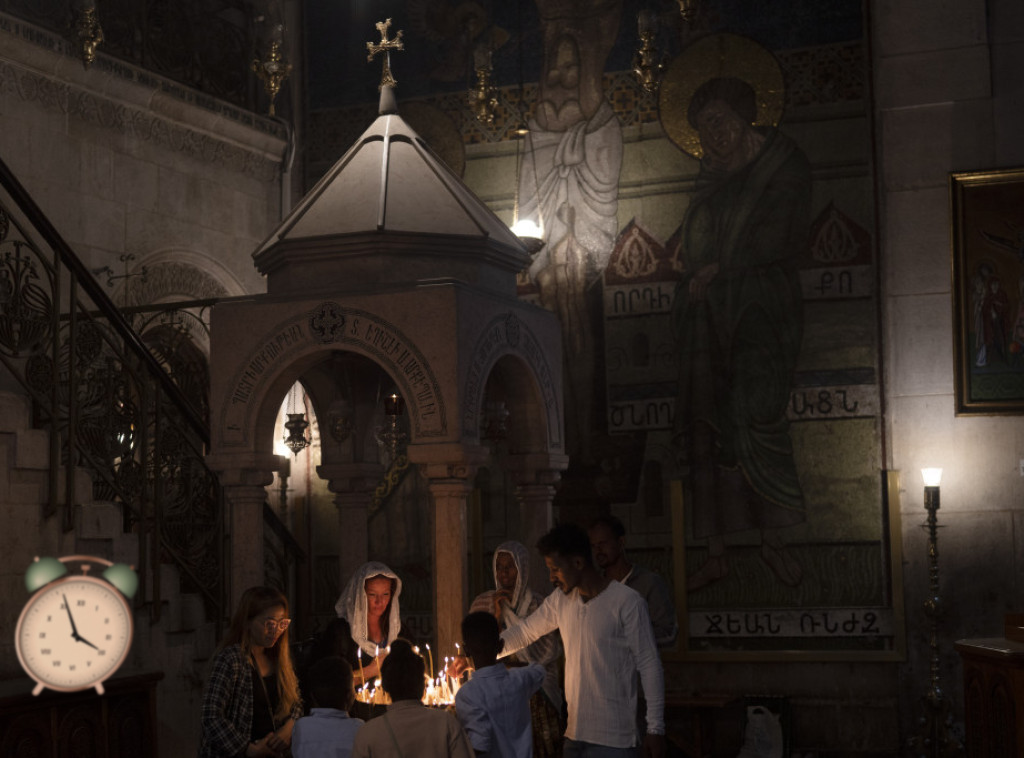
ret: {"hour": 3, "minute": 56}
